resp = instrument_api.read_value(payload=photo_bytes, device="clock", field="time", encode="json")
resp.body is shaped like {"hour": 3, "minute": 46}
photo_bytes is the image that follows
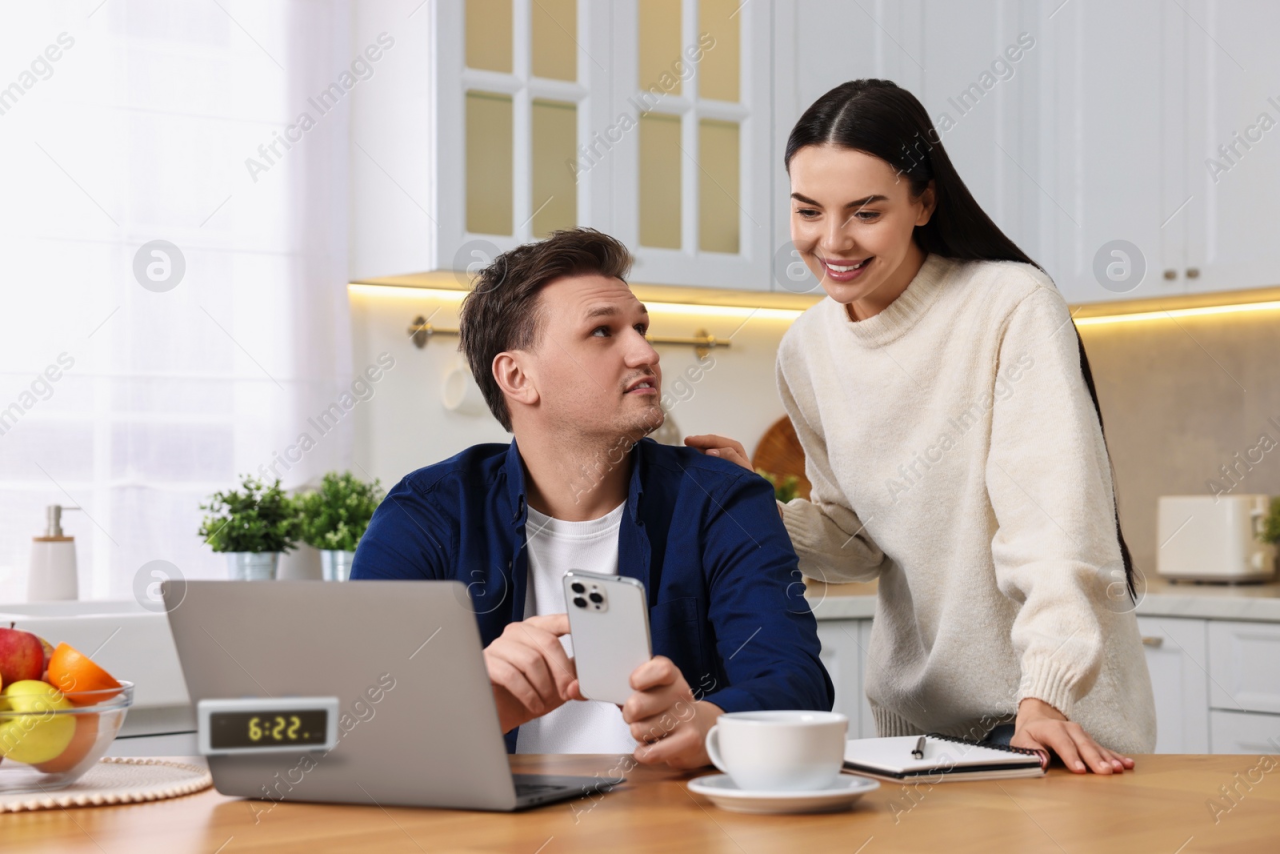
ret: {"hour": 6, "minute": 22}
